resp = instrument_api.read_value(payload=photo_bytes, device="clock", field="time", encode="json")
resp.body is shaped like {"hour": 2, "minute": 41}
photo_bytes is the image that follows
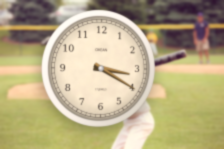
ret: {"hour": 3, "minute": 20}
